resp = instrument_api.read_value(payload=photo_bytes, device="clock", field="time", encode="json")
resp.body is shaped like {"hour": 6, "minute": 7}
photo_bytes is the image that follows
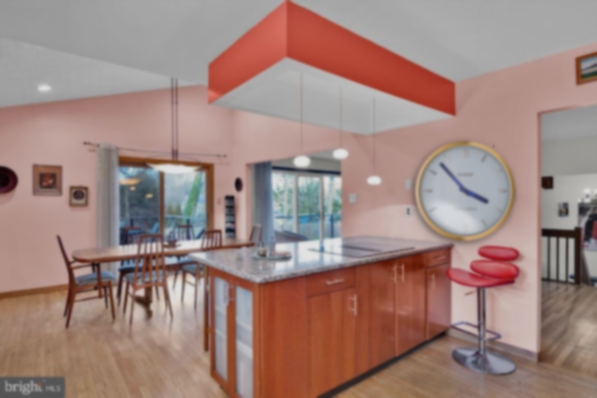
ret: {"hour": 3, "minute": 53}
